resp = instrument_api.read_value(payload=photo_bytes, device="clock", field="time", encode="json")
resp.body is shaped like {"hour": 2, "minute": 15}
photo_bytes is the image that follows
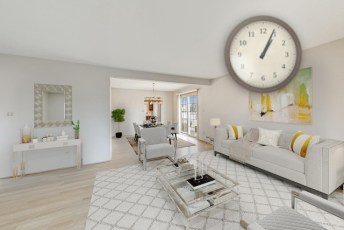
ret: {"hour": 1, "minute": 4}
